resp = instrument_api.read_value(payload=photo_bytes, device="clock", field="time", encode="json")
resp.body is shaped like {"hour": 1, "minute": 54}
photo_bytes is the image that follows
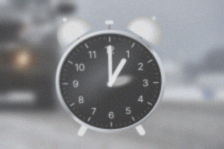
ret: {"hour": 1, "minute": 0}
